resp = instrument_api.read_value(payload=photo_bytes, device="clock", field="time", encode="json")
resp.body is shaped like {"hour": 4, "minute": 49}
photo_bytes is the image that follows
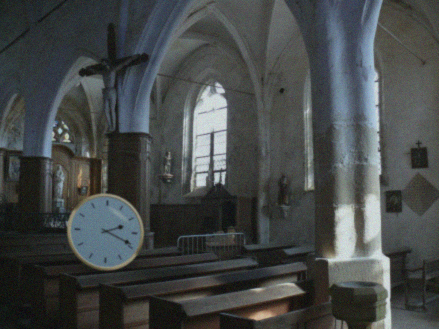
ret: {"hour": 2, "minute": 19}
